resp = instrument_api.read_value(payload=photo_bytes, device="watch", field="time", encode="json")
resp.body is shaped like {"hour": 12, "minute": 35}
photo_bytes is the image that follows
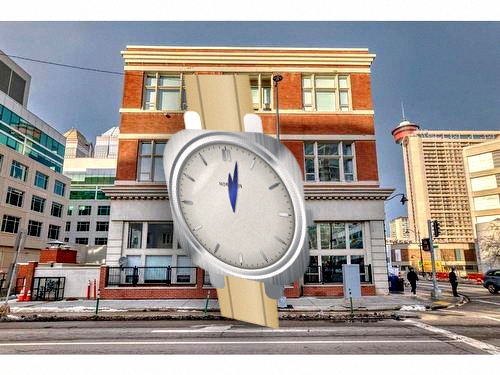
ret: {"hour": 12, "minute": 2}
